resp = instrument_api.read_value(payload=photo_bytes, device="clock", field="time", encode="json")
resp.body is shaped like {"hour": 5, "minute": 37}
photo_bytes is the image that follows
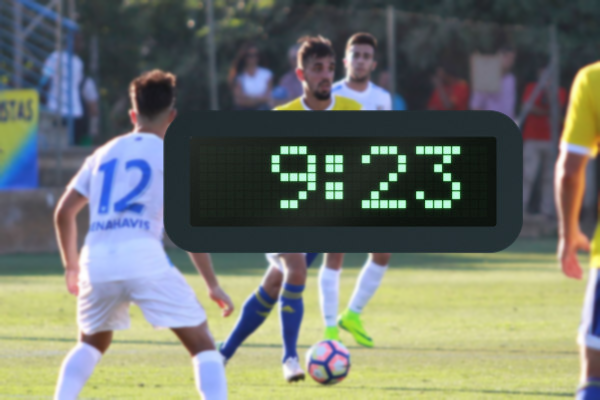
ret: {"hour": 9, "minute": 23}
